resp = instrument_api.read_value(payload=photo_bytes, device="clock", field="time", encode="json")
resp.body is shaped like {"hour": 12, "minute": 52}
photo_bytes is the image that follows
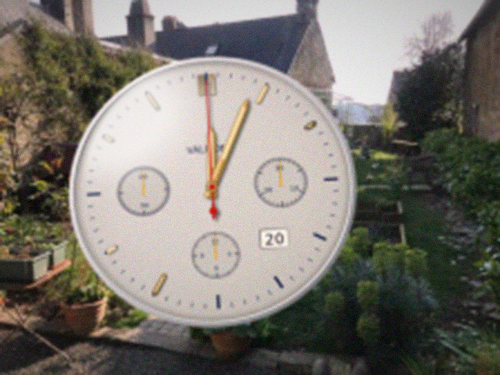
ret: {"hour": 12, "minute": 4}
